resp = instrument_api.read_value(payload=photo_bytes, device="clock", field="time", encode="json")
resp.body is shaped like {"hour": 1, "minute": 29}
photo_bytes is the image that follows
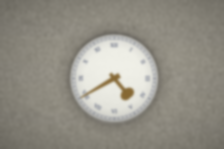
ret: {"hour": 4, "minute": 40}
